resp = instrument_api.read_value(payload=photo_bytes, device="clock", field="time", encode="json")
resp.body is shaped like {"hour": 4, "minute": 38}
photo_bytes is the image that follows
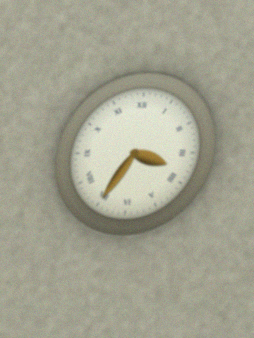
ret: {"hour": 3, "minute": 35}
